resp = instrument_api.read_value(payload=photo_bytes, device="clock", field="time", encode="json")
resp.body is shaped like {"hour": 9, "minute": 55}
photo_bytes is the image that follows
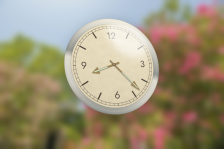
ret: {"hour": 8, "minute": 23}
